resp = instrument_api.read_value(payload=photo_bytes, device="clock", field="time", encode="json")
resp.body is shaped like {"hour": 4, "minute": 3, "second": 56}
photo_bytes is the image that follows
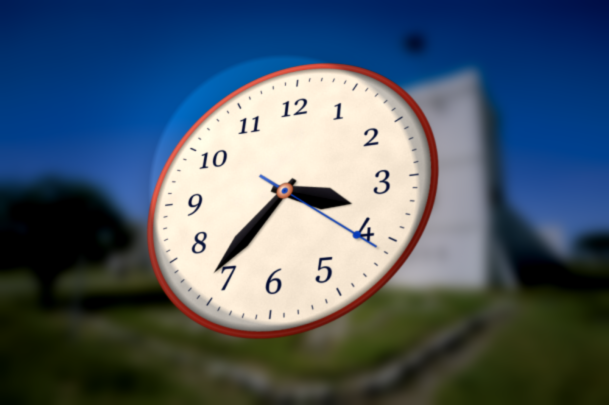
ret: {"hour": 3, "minute": 36, "second": 21}
